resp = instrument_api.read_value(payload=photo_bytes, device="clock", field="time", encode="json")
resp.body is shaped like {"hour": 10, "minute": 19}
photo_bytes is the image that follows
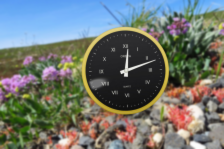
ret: {"hour": 12, "minute": 12}
